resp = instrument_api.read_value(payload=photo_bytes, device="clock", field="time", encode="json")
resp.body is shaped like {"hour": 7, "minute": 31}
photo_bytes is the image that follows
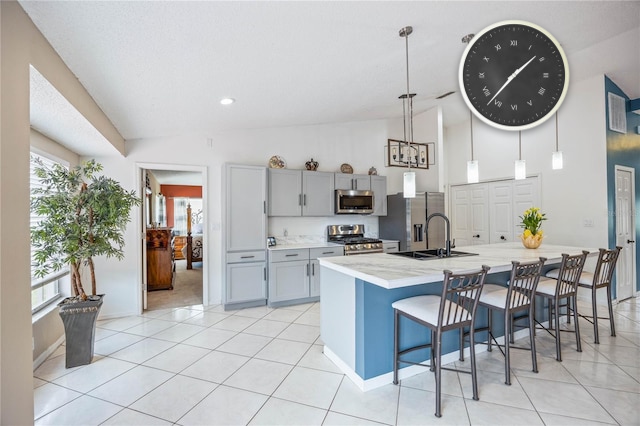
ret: {"hour": 1, "minute": 37}
